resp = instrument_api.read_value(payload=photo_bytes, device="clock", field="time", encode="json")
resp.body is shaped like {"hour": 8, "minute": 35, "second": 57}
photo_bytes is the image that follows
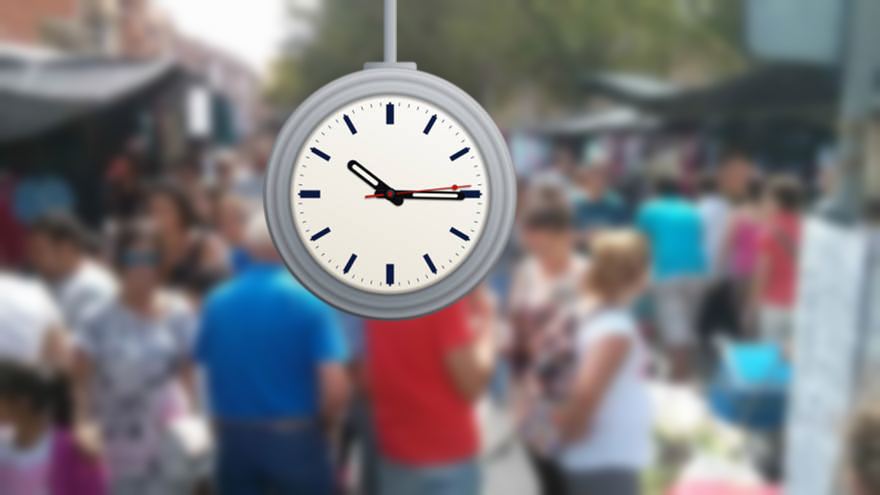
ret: {"hour": 10, "minute": 15, "second": 14}
